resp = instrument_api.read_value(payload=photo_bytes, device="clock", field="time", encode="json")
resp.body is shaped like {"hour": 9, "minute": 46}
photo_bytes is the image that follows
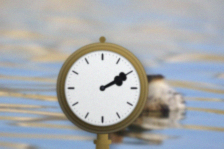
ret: {"hour": 2, "minute": 10}
